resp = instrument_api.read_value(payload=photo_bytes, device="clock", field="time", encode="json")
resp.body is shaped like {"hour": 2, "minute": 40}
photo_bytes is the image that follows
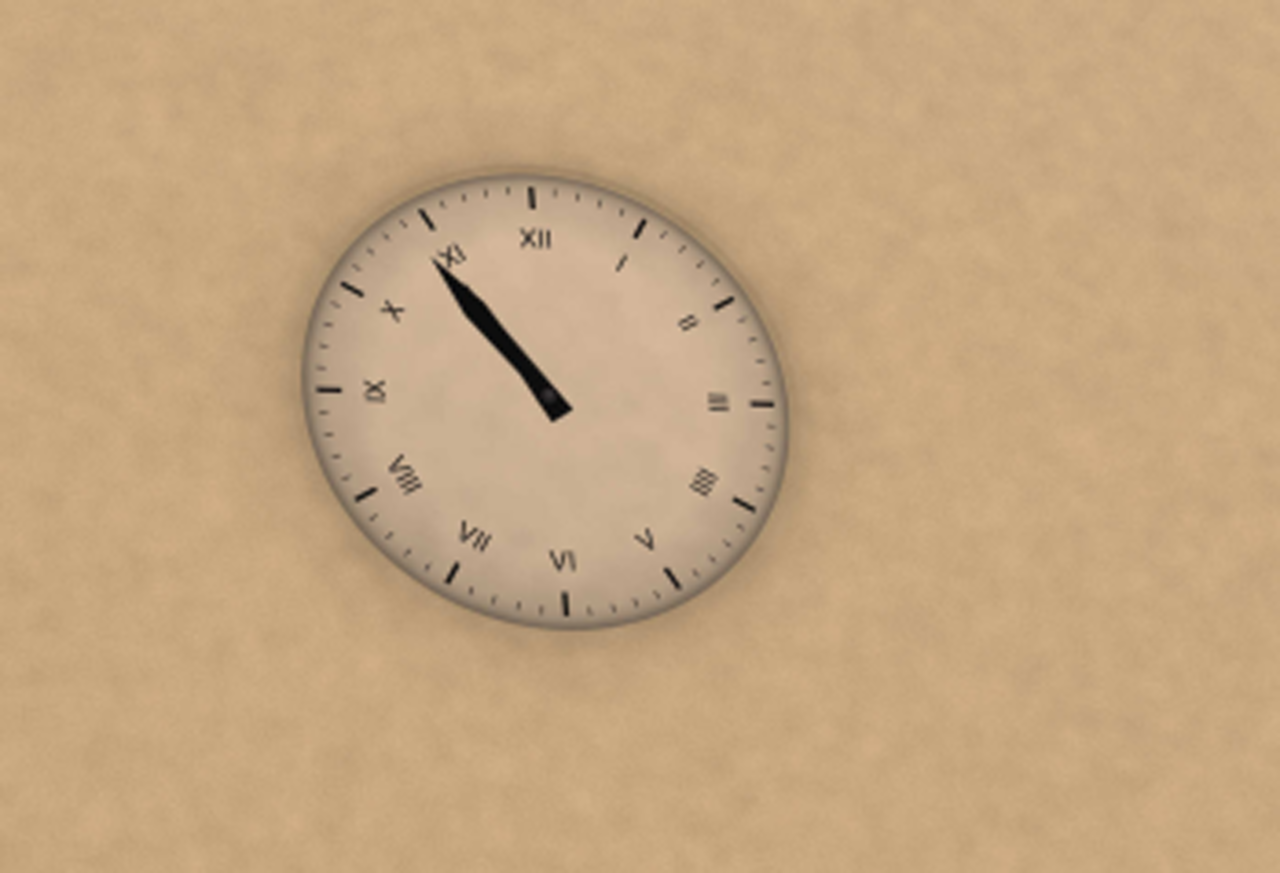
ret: {"hour": 10, "minute": 54}
